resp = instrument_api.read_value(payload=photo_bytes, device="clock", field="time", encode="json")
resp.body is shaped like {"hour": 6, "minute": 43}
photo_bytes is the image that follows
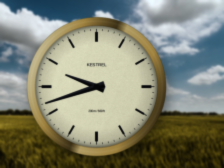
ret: {"hour": 9, "minute": 42}
